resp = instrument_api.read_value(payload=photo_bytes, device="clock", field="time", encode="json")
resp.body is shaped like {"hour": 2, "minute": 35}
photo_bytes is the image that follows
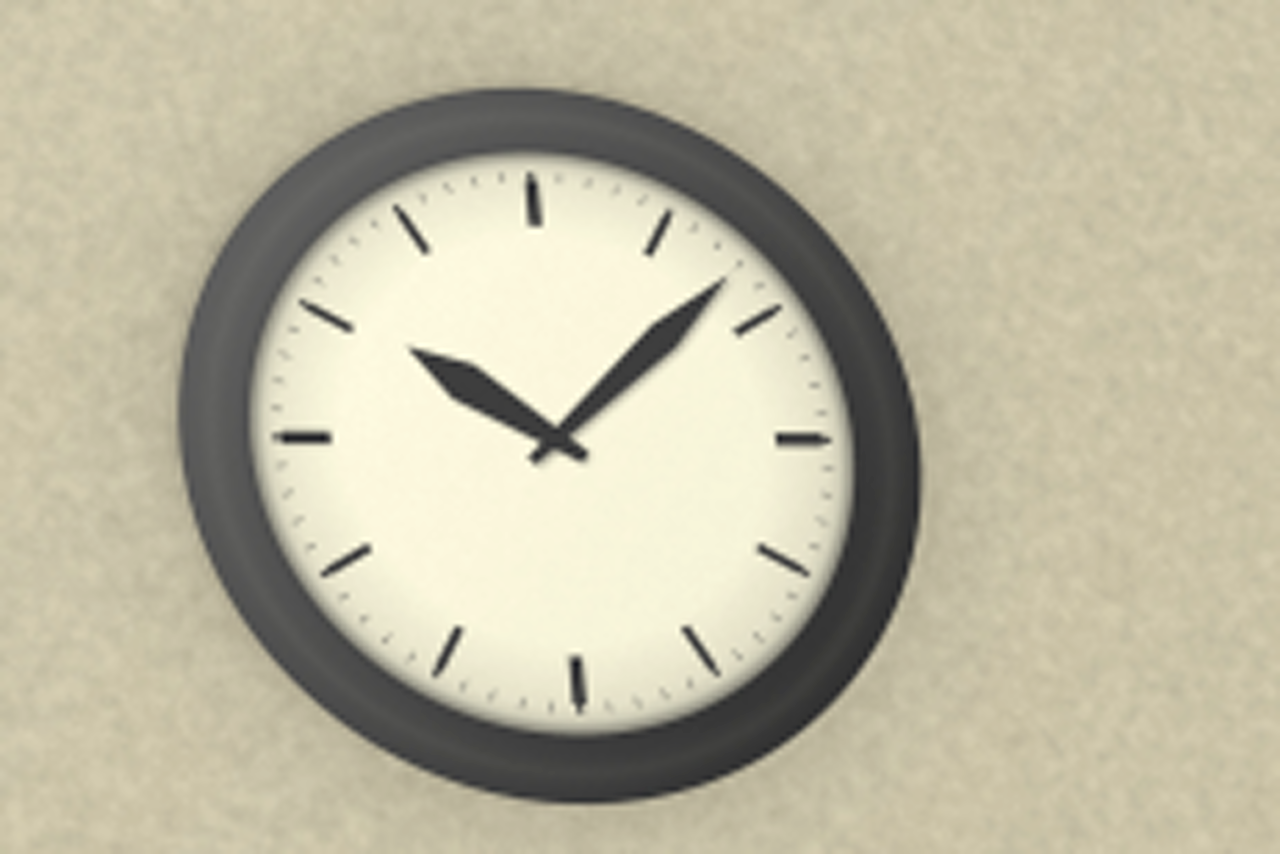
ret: {"hour": 10, "minute": 8}
